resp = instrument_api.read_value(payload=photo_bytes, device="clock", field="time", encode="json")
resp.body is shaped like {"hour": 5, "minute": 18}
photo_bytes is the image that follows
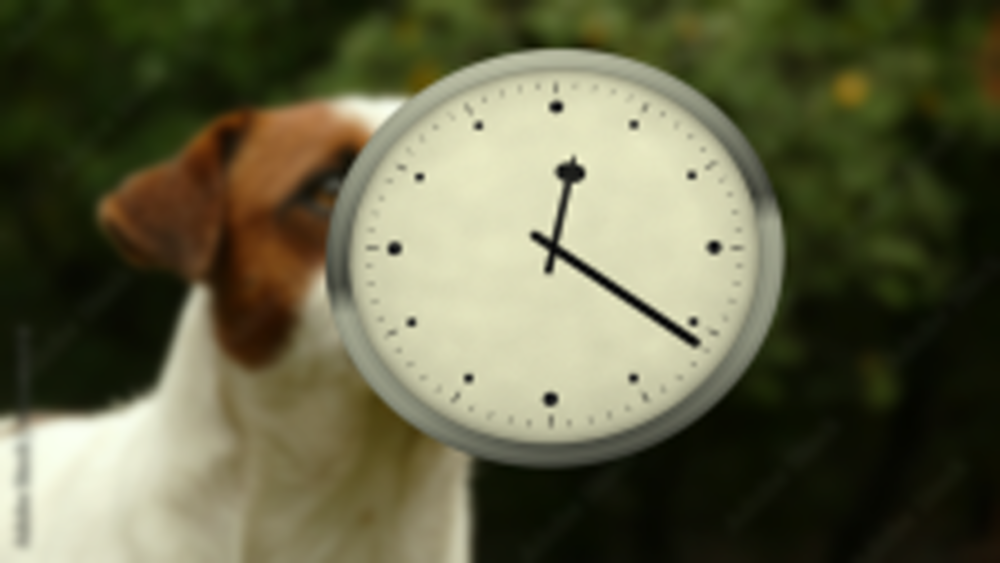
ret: {"hour": 12, "minute": 21}
